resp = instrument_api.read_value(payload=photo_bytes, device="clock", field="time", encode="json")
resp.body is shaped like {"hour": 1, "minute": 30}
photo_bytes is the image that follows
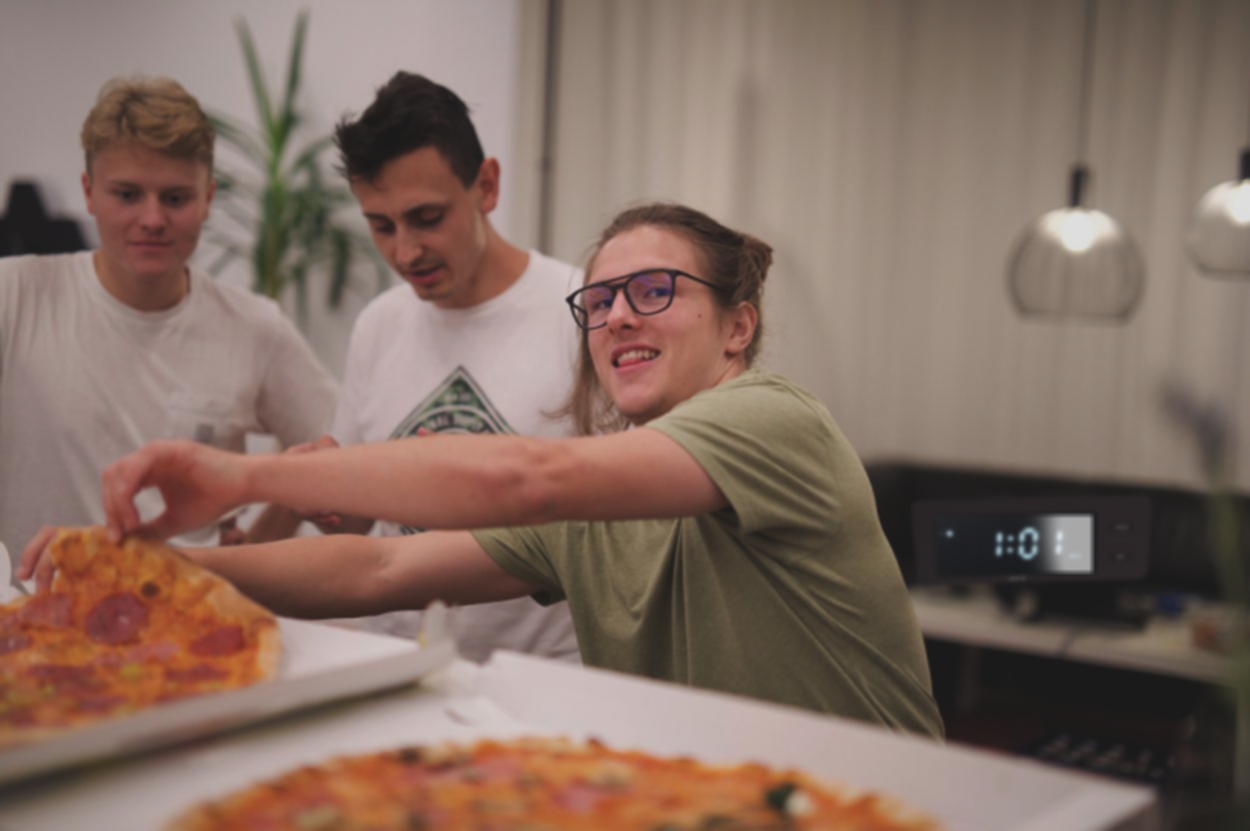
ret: {"hour": 1, "minute": 1}
